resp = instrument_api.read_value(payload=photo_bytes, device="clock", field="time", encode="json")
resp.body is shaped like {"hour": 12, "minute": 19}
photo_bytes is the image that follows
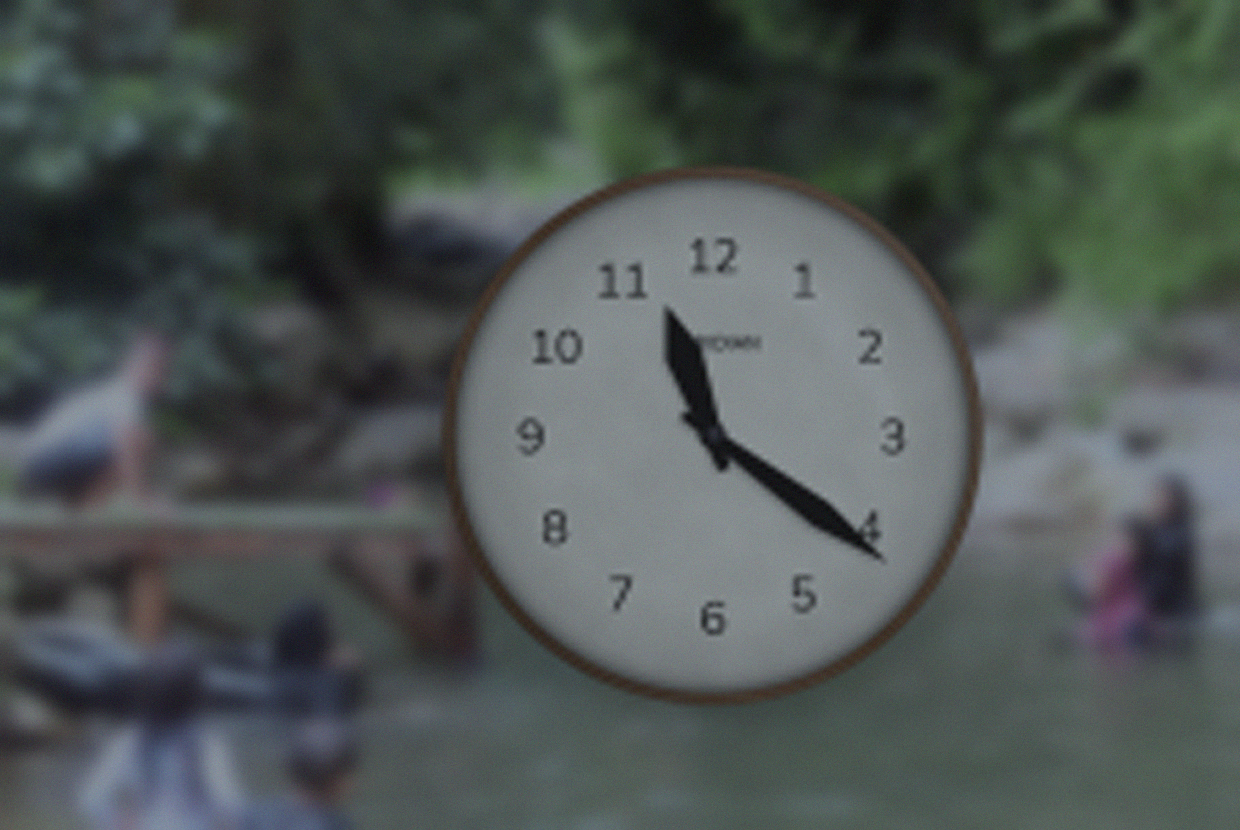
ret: {"hour": 11, "minute": 21}
